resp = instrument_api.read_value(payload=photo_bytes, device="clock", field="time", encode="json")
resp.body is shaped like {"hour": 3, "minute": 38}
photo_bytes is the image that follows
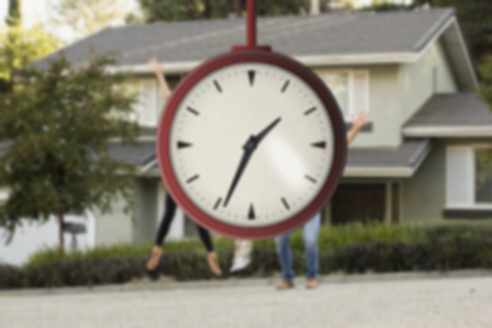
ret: {"hour": 1, "minute": 34}
